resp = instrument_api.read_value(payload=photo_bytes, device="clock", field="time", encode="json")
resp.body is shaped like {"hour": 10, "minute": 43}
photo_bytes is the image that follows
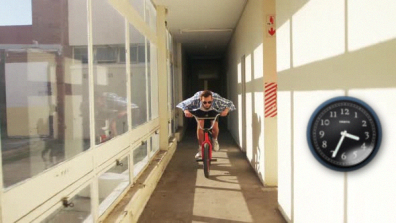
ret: {"hour": 3, "minute": 34}
